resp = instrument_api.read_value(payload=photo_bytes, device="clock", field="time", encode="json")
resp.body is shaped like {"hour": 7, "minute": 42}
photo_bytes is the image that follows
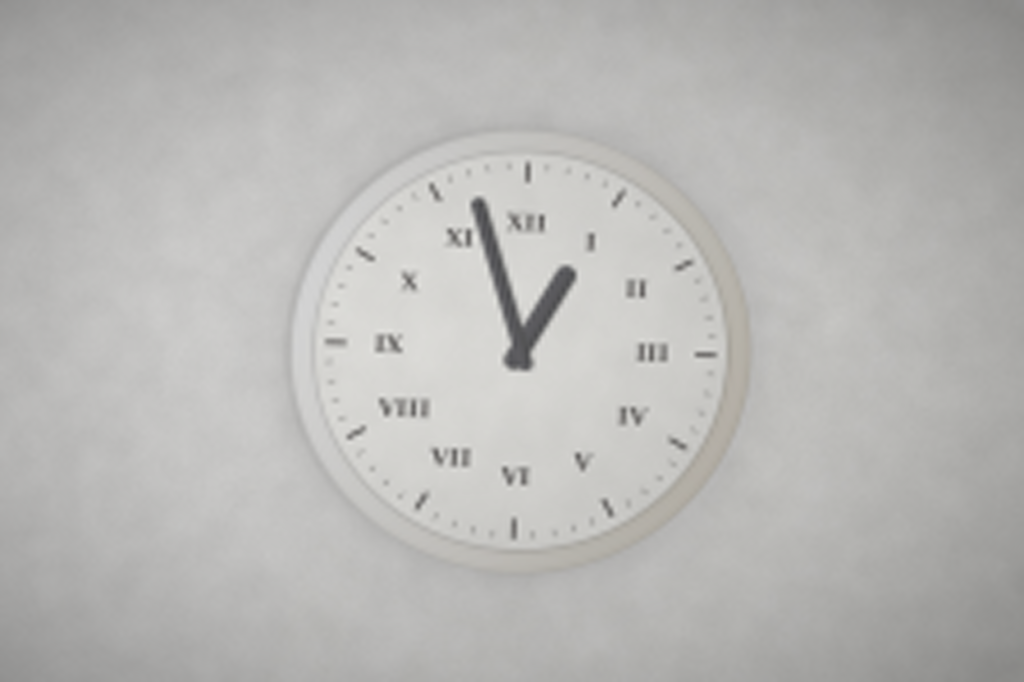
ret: {"hour": 12, "minute": 57}
